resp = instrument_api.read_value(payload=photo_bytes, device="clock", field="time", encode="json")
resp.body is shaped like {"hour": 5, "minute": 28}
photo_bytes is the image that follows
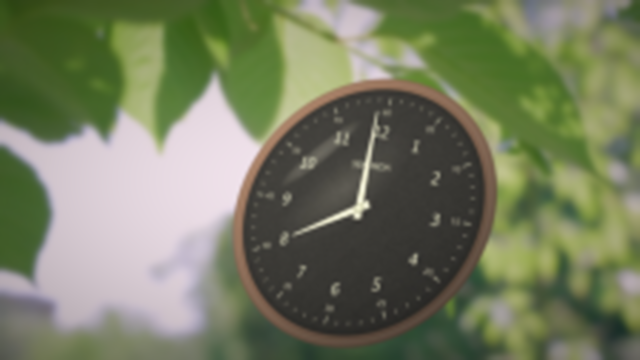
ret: {"hour": 7, "minute": 59}
